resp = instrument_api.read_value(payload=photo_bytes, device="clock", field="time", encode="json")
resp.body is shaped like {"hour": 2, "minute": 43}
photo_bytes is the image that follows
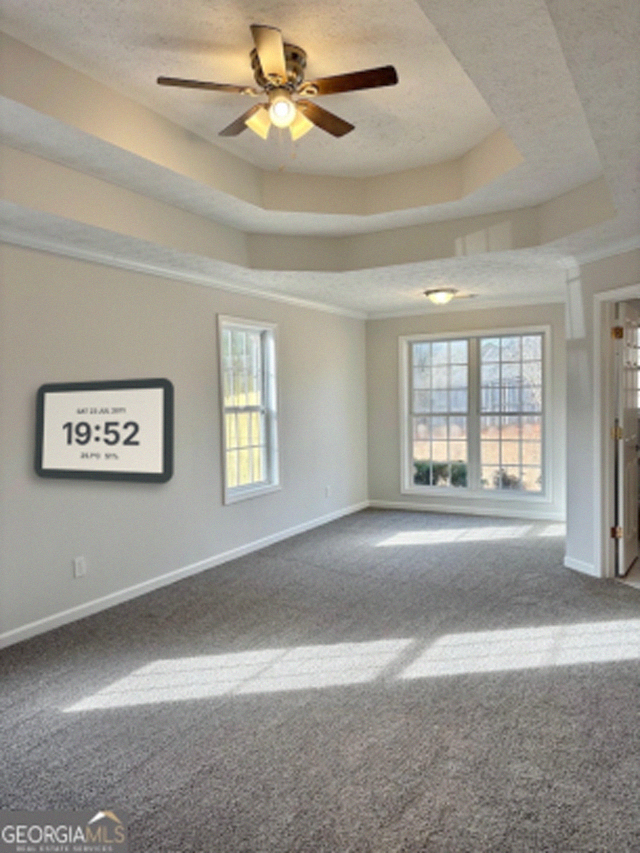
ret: {"hour": 19, "minute": 52}
